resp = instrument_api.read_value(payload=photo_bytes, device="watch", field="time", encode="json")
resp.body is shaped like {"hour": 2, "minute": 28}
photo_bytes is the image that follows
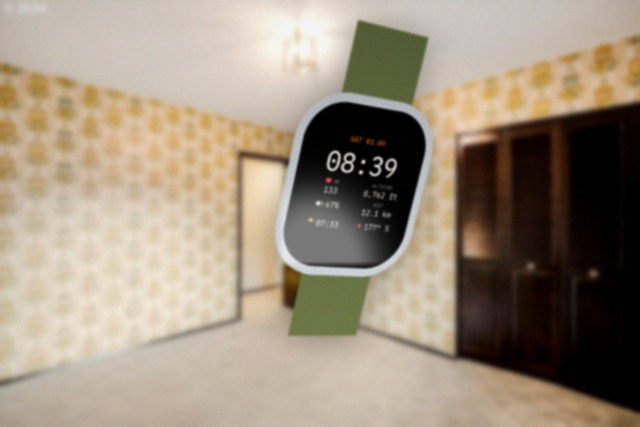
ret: {"hour": 8, "minute": 39}
